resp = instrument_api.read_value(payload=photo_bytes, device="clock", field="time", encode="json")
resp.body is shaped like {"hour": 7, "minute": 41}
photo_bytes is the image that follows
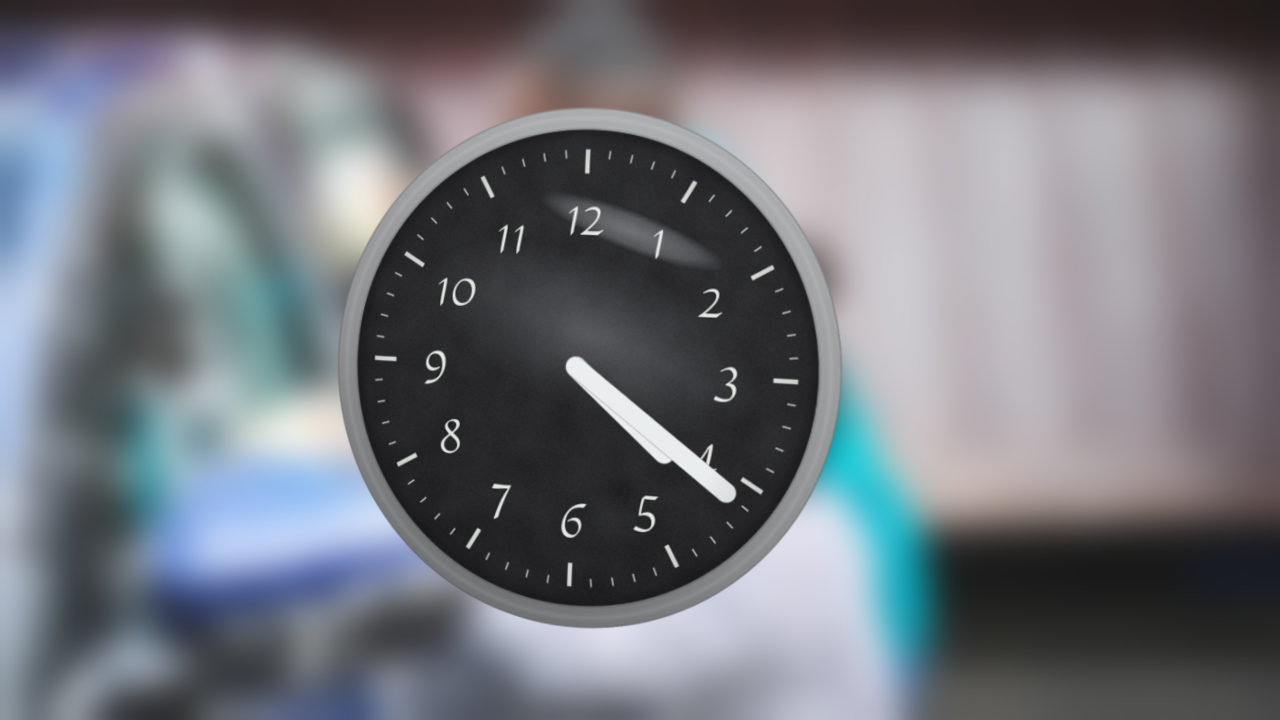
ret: {"hour": 4, "minute": 21}
